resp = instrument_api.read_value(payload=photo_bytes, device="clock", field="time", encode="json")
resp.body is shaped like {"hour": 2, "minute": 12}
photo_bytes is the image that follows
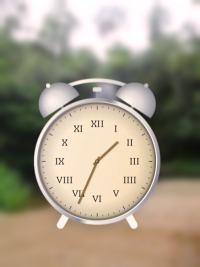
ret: {"hour": 1, "minute": 34}
